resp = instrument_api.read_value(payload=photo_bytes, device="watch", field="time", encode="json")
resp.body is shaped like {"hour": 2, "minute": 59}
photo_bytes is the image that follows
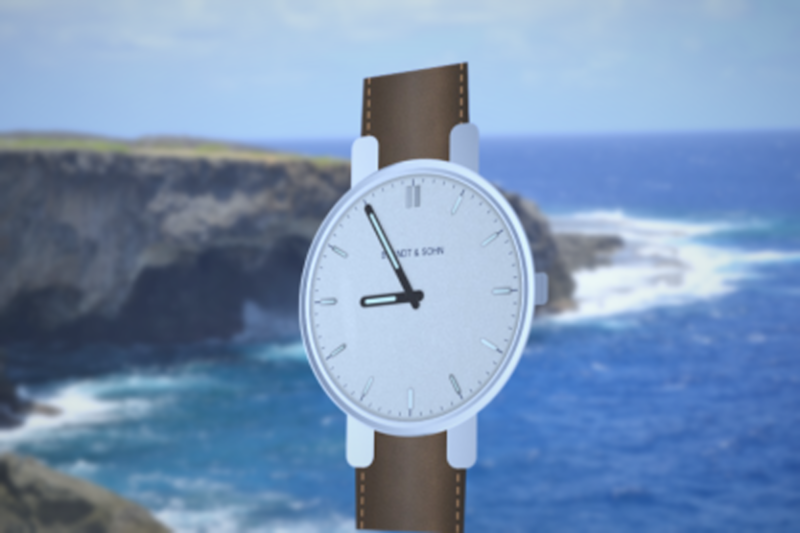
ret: {"hour": 8, "minute": 55}
